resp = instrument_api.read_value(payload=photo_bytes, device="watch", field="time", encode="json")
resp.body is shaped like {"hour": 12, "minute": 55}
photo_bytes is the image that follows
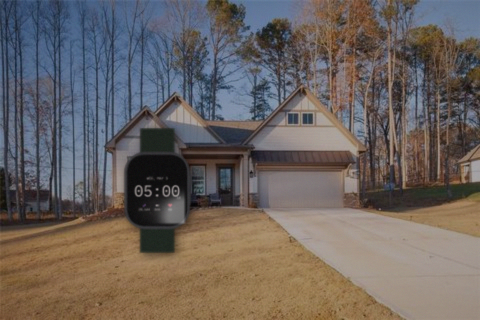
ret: {"hour": 5, "minute": 0}
